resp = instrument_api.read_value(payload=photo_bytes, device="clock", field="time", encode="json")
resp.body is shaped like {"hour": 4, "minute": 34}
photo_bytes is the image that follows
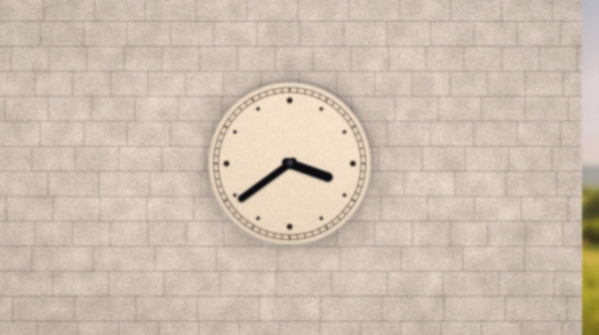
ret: {"hour": 3, "minute": 39}
